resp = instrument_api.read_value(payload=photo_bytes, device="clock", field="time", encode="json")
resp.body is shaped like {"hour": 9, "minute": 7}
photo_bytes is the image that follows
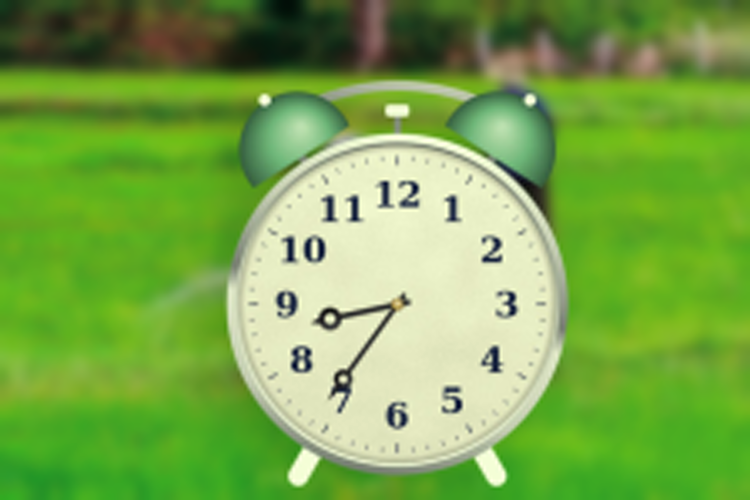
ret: {"hour": 8, "minute": 36}
